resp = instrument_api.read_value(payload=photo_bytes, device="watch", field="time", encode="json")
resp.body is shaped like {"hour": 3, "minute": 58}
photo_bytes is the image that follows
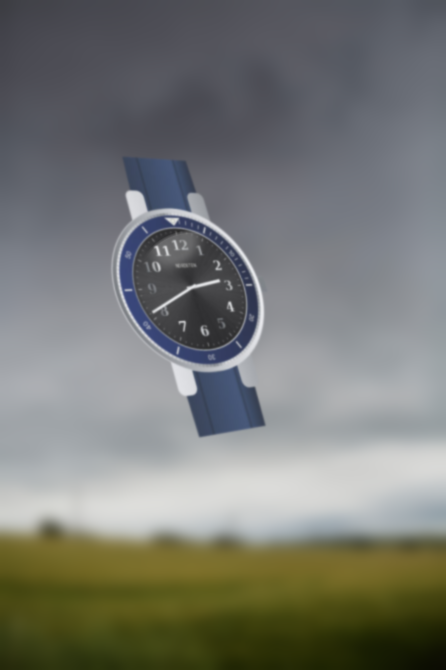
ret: {"hour": 2, "minute": 41}
